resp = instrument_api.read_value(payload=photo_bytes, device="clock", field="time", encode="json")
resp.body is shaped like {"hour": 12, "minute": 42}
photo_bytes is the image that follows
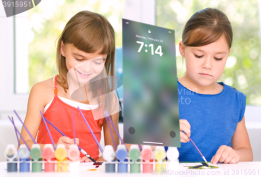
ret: {"hour": 7, "minute": 14}
